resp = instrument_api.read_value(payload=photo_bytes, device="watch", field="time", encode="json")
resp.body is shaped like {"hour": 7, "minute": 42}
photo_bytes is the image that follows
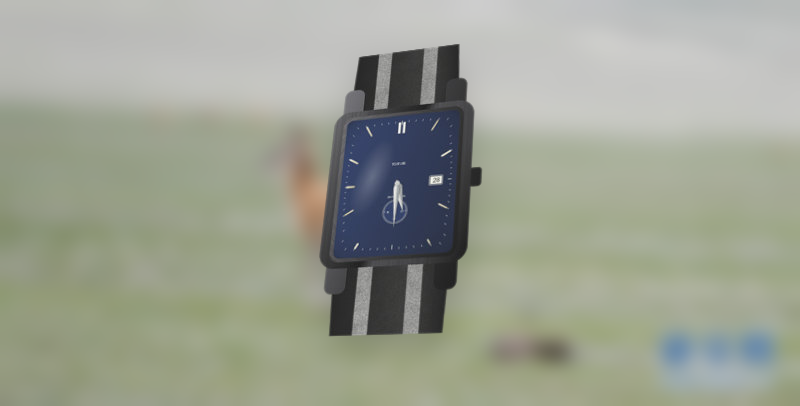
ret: {"hour": 5, "minute": 30}
